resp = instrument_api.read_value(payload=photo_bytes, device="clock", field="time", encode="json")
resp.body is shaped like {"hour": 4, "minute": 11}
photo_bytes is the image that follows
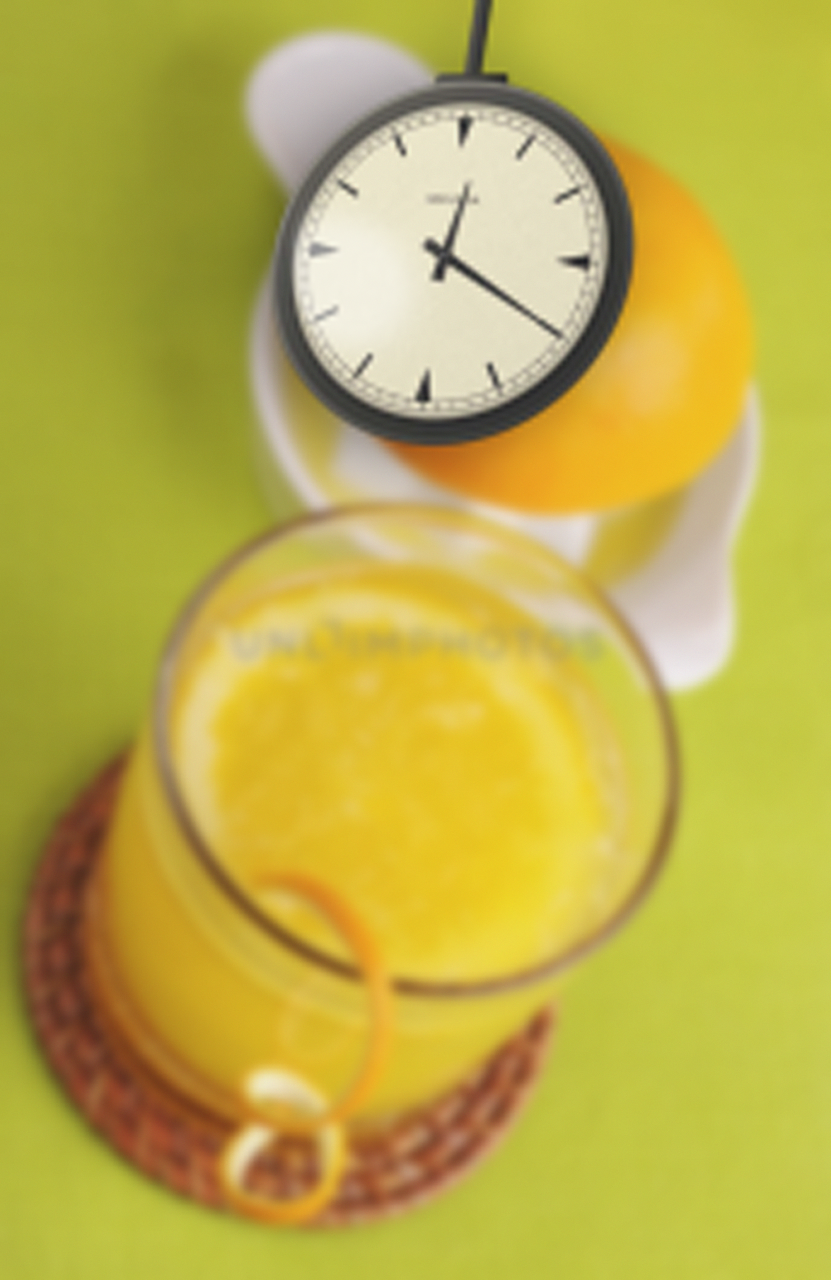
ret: {"hour": 12, "minute": 20}
